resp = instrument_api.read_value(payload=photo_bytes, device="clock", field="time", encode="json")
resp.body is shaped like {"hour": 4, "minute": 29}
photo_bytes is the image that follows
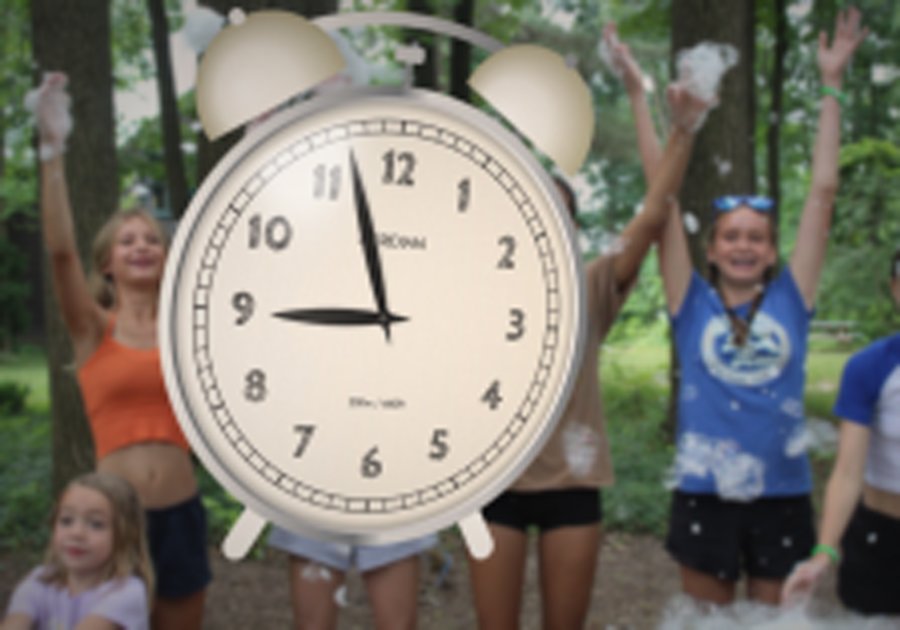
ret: {"hour": 8, "minute": 57}
